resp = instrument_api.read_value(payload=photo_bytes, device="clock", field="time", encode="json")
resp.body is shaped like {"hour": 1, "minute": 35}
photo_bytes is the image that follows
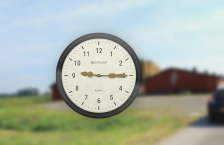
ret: {"hour": 9, "minute": 15}
